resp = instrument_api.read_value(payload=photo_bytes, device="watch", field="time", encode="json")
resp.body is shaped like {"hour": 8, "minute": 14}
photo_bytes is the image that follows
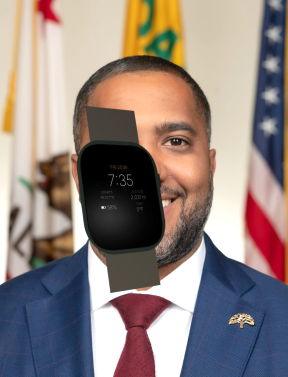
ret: {"hour": 7, "minute": 35}
